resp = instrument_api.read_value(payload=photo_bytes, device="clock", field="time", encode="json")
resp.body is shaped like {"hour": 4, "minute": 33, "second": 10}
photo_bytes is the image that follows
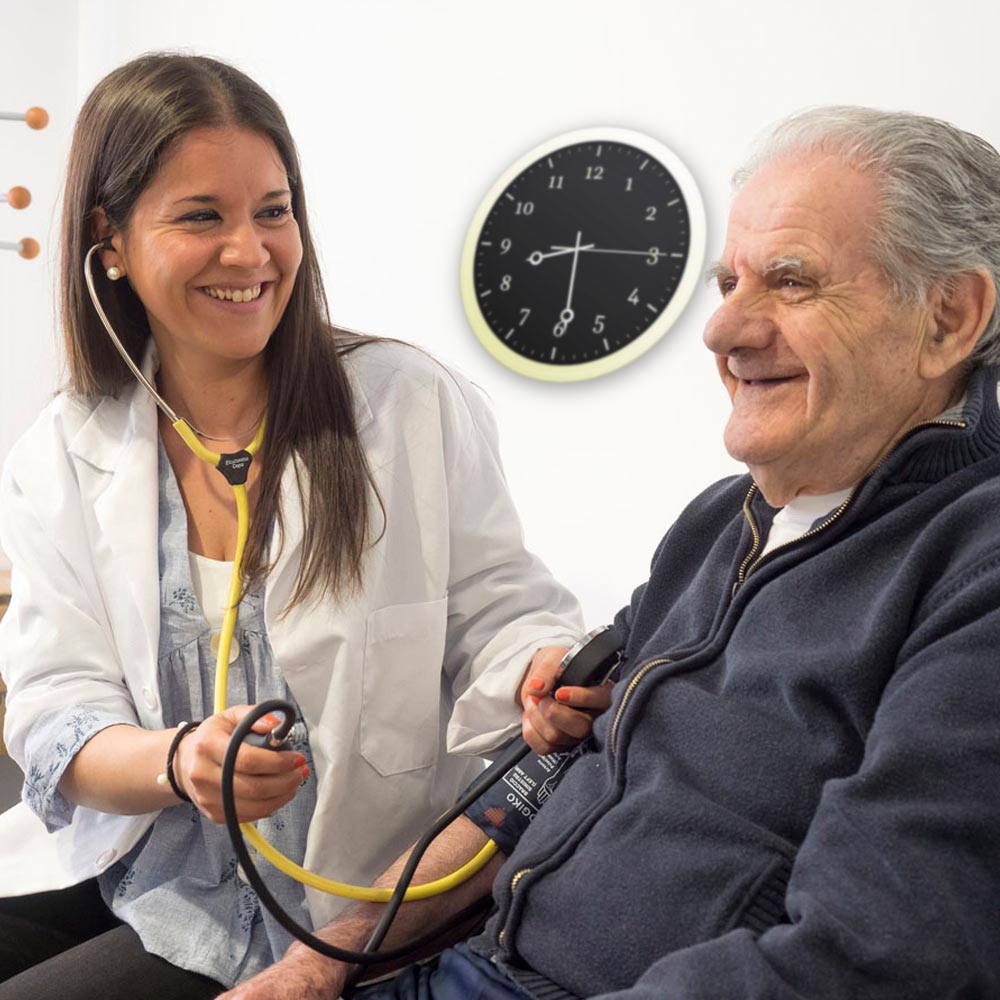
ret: {"hour": 8, "minute": 29, "second": 15}
